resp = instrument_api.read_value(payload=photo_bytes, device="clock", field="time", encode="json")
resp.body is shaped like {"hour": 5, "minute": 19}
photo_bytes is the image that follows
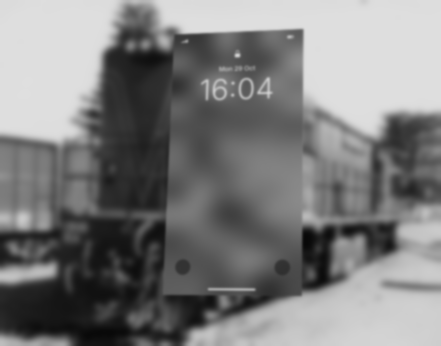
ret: {"hour": 16, "minute": 4}
